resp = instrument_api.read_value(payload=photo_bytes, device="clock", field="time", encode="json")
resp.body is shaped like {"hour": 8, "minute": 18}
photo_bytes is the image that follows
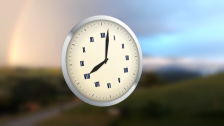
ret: {"hour": 8, "minute": 2}
